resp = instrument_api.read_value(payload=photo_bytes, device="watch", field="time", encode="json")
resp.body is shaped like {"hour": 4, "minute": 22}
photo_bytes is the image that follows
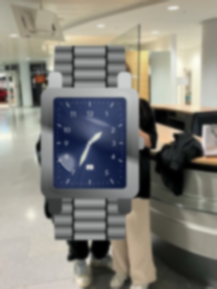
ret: {"hour": 1, "minute": 34}
